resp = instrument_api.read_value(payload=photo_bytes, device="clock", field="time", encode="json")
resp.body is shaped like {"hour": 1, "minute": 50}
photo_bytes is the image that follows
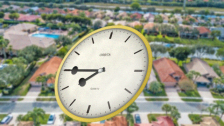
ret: {"hour": 7, "minute": 45}
